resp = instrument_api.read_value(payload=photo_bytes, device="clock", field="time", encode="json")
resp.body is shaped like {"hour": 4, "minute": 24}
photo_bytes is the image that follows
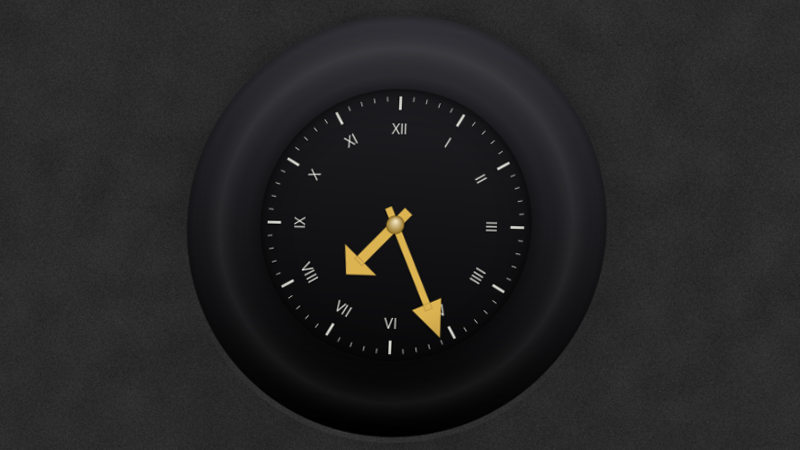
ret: {"hour": 7, "minute": 26}
